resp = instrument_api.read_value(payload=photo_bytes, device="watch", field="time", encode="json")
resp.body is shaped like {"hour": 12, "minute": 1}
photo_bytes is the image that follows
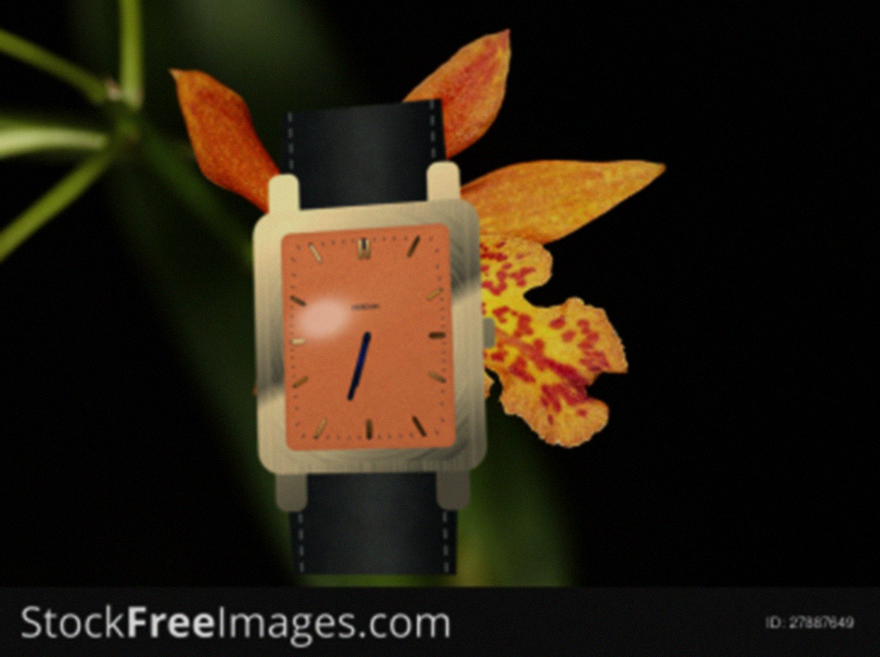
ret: {"hour": 6, "minute": 33}
